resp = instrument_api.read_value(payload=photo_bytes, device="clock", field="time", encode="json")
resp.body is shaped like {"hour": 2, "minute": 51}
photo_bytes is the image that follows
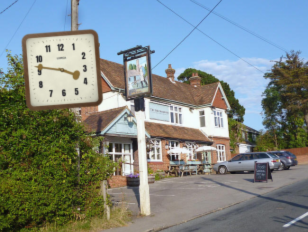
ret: {"hour": 3, "minute": 47}
